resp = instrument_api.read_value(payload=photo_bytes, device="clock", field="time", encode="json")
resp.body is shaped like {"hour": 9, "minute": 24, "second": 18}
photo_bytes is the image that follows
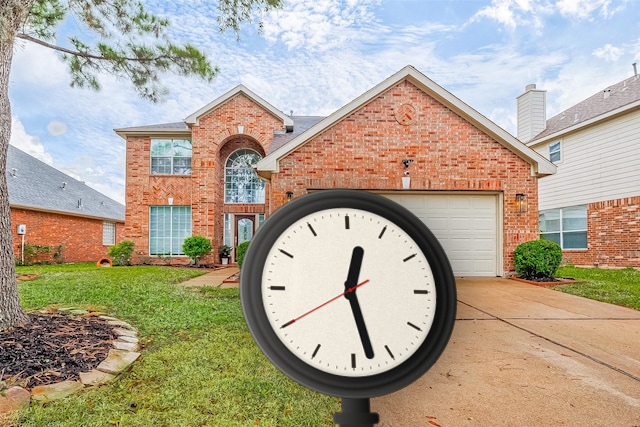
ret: {"hour": 12, "minute": 27, "second": 40}
